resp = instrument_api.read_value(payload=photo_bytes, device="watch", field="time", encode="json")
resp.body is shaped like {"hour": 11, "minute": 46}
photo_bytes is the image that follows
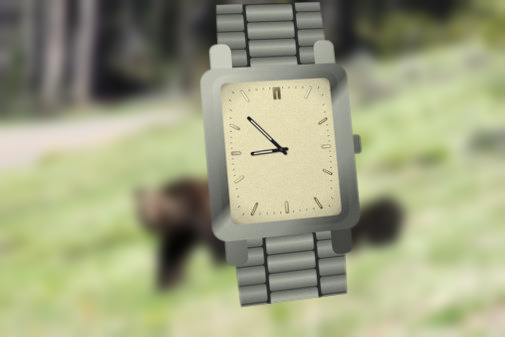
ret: {"hour": 8, "minute": 53}
